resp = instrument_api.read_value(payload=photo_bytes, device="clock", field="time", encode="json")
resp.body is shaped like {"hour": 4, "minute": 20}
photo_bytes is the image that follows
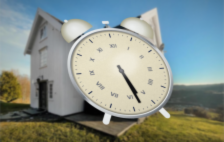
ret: {"hour": 5, "minute": 28}
